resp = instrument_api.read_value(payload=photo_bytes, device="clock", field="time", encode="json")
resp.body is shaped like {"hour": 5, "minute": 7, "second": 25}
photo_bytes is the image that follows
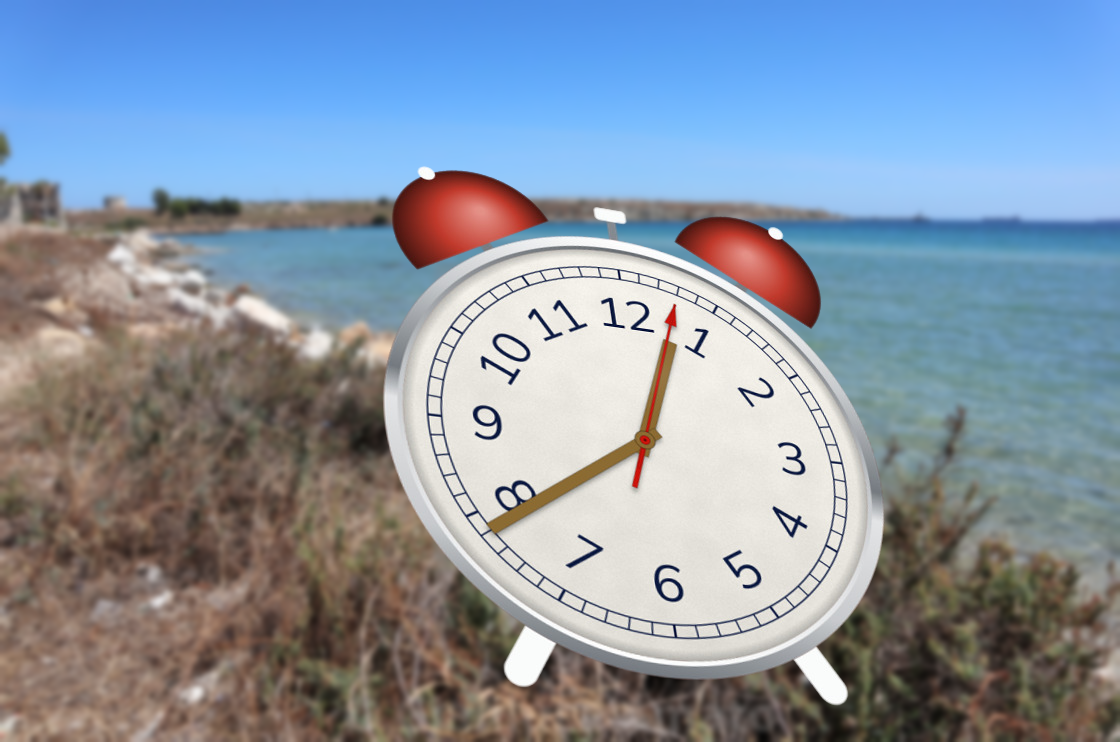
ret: {"hour": 12, "minute": 39, "second": 3}
